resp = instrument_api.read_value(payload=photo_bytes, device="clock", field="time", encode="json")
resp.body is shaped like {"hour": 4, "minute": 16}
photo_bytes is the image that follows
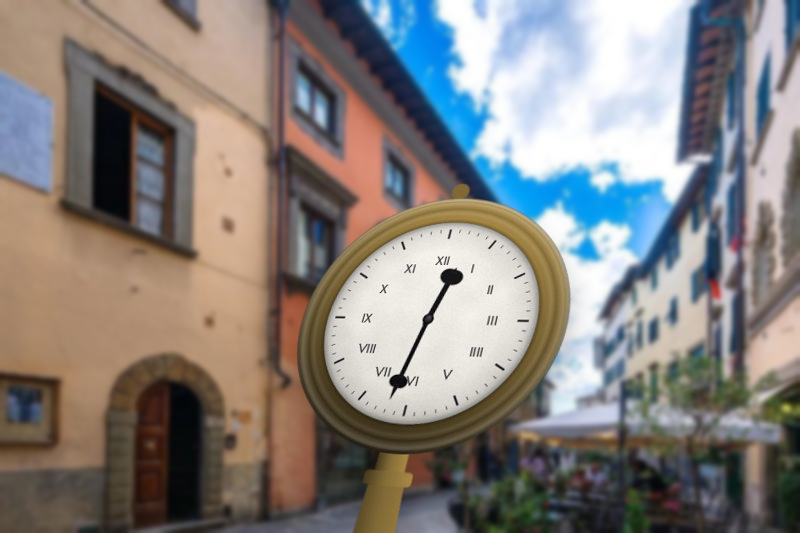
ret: {"hour": 12, "minute": 32}
